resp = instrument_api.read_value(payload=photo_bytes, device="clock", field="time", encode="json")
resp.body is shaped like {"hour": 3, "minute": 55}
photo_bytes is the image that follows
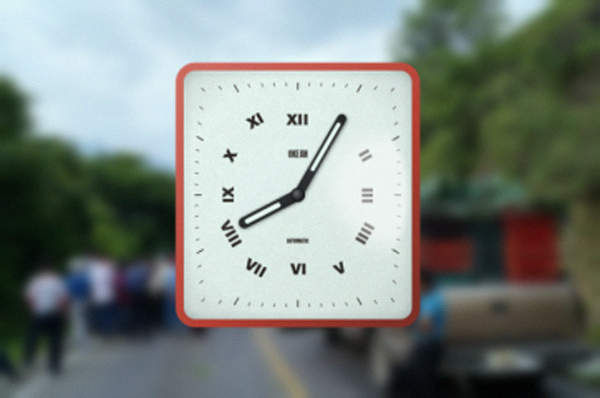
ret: {"hour": 8, "minute": 5}
